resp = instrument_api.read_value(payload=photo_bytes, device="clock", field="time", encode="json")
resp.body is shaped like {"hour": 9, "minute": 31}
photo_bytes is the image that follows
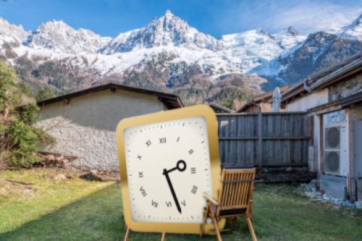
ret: {"hour": 2, "minute": 27}
